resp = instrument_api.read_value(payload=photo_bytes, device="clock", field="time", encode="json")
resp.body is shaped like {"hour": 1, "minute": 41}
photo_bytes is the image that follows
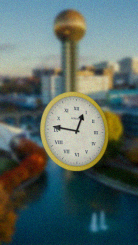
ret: {"hour": 12, "minute": 46}
